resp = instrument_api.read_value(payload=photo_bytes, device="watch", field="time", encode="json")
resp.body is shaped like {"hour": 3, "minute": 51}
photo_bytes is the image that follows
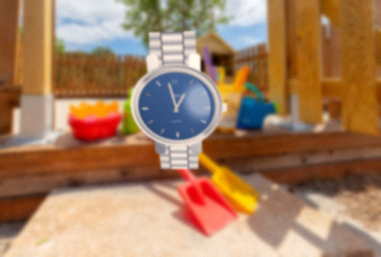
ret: {"hour": 12, "minute": 58}
